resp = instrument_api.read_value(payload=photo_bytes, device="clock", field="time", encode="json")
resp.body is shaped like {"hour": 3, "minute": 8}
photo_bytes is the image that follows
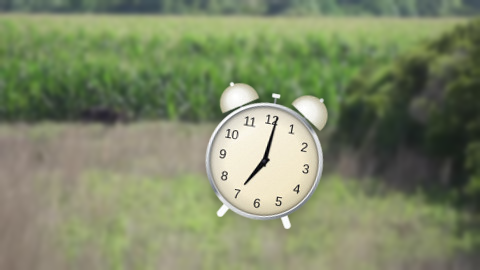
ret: {"hour": 7, "minute": 1}
